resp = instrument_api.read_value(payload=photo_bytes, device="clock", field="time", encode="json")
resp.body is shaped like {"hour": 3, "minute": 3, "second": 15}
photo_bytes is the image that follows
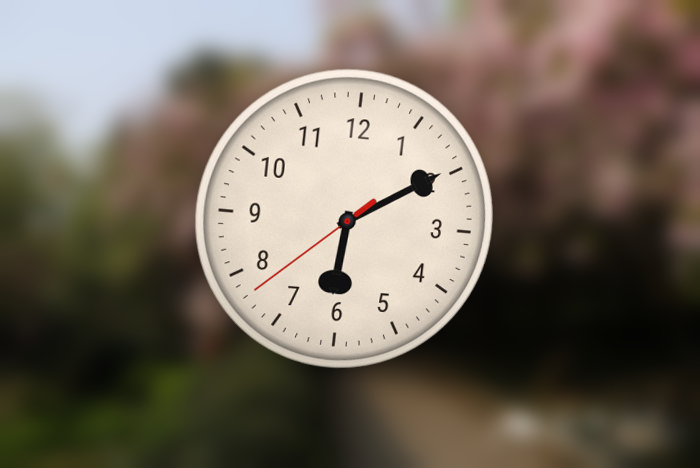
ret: {"hour": 6, "minute": 9, "second": 38}
